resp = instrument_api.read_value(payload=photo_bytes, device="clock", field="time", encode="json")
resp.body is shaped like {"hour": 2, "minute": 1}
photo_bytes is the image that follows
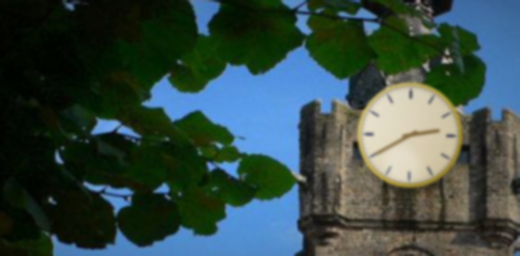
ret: {"hour": 2, "minute": 40}
